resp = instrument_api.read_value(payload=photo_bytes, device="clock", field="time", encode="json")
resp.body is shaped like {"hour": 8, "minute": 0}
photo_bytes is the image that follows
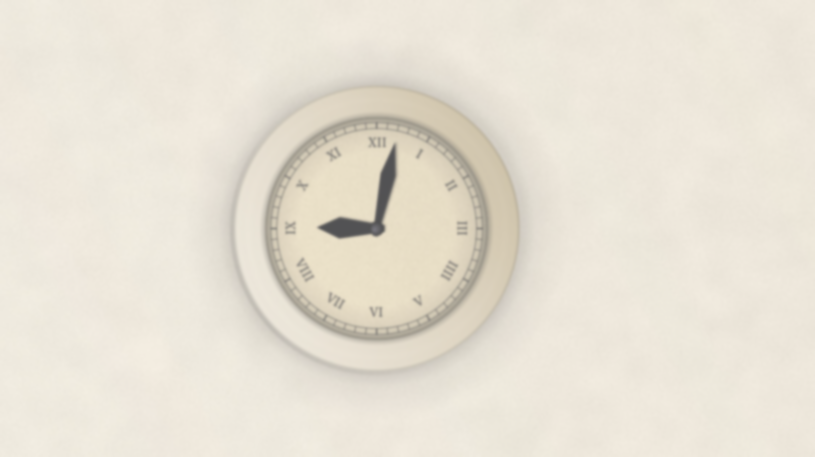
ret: {"hour": 9, "minute": 2}
